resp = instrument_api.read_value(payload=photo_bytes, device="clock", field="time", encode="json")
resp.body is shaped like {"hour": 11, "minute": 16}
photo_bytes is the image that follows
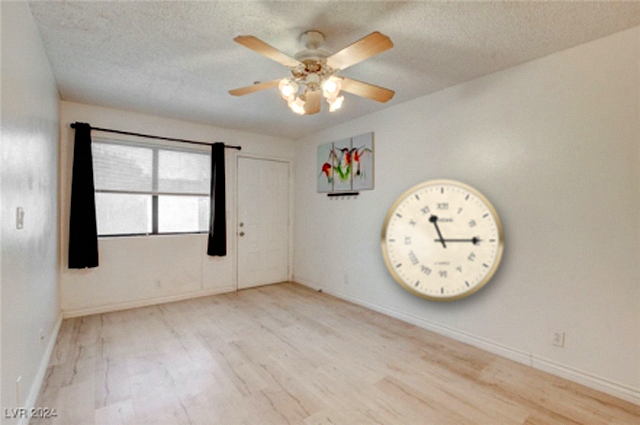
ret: {"hour": 11, "minute": 15}
